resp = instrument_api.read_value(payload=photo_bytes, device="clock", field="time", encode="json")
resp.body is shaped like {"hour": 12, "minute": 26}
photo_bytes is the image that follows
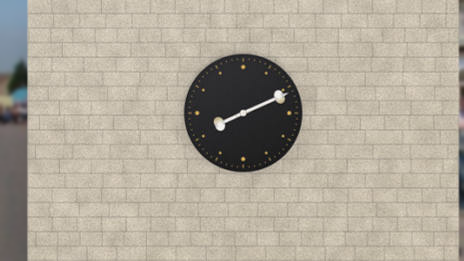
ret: {"hour": 8, "minute": 11}
